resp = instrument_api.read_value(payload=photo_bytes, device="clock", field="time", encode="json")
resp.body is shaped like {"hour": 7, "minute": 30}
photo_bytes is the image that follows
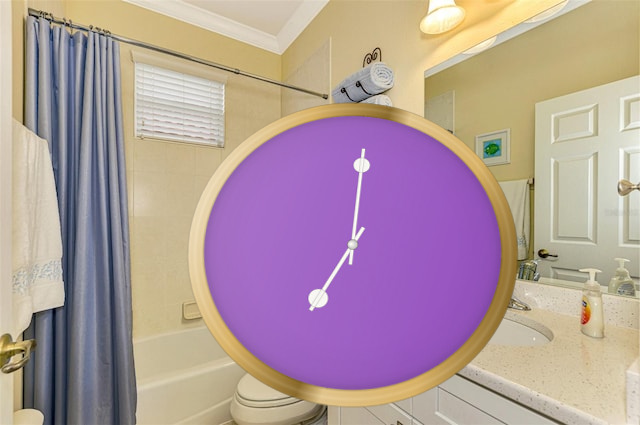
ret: {"hour": 7, "minute": 1}
